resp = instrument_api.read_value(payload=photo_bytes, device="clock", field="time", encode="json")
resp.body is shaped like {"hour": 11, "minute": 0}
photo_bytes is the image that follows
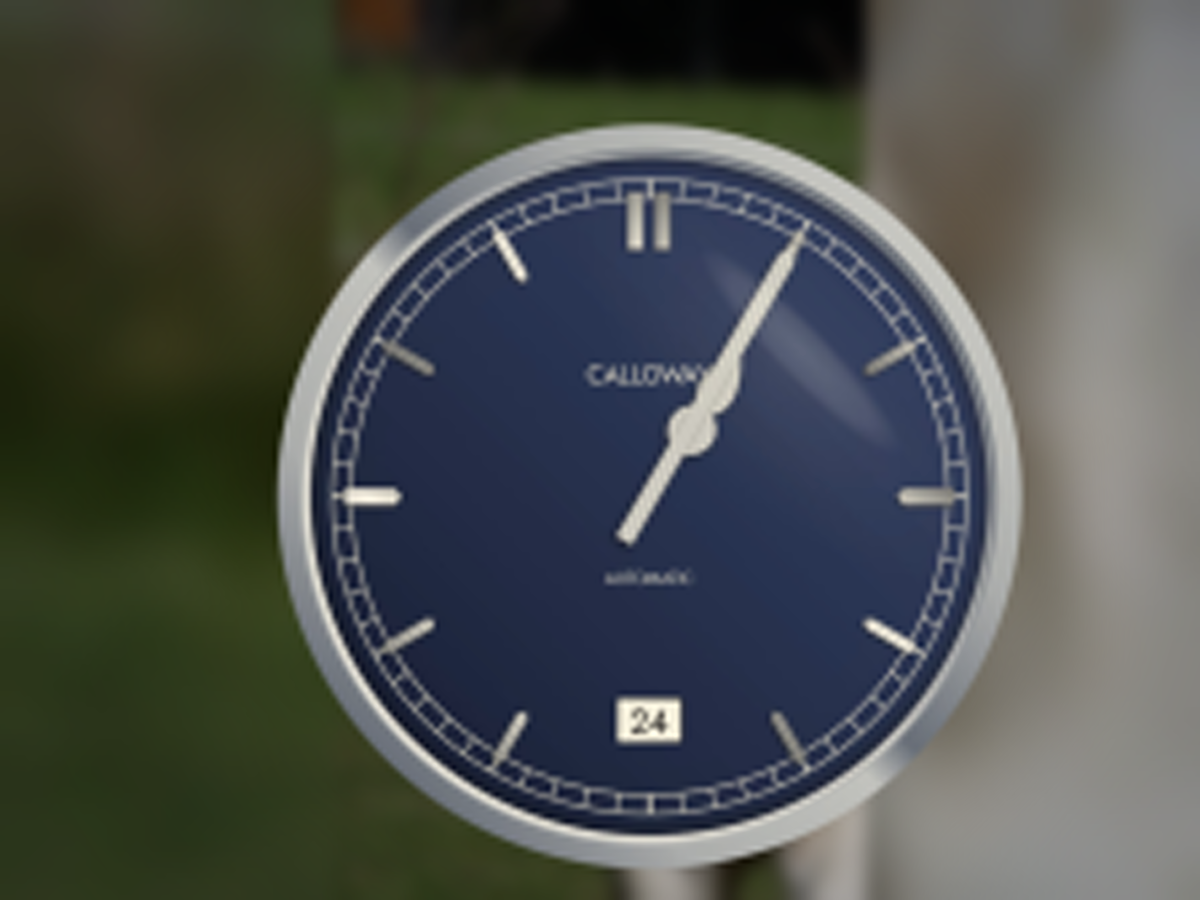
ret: {"hour": 1, "minute": 5}
